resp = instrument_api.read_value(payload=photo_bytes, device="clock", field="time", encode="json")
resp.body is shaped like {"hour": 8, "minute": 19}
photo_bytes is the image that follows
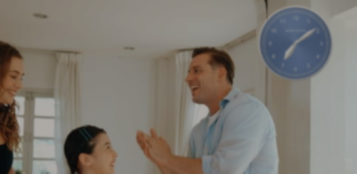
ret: {"hour": 7, "minute": 9}
